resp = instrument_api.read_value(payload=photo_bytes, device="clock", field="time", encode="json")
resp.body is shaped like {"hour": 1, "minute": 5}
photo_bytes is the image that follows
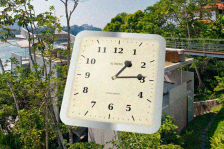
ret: {"hour": 1, "minute": 14}
